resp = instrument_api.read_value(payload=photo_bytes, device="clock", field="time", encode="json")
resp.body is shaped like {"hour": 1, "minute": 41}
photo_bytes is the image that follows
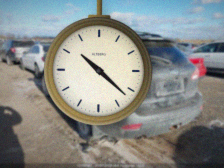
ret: {"hour": 10, "minute": 22}
